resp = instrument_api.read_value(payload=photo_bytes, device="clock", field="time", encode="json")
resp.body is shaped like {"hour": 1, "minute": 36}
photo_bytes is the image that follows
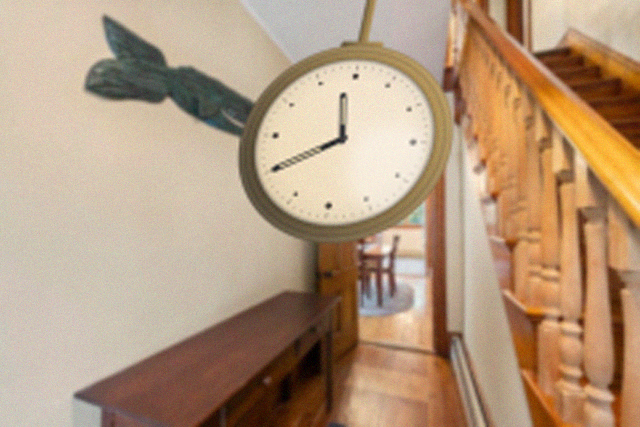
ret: {"hour": 11, "minute": 40}
